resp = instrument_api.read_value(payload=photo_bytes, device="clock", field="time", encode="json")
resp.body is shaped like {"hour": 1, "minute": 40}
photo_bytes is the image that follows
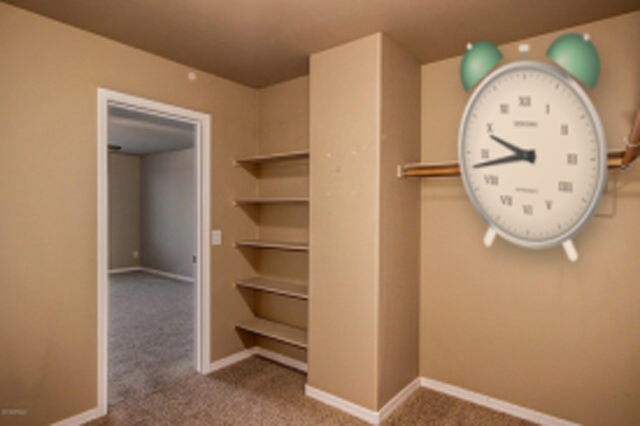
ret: {"hour": 9, "minute": 43}
